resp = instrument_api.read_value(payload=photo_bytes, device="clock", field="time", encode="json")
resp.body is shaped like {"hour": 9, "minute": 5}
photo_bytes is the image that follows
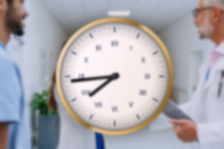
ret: {"hour": 7, "minute": 44}
